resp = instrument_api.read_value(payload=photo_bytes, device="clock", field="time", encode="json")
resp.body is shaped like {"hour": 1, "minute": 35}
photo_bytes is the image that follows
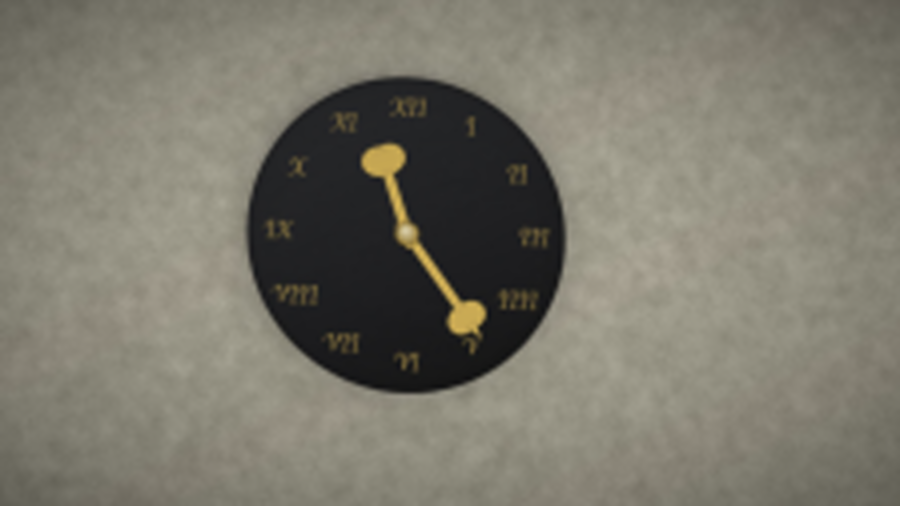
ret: {"hour": 11, "minute": 24}
